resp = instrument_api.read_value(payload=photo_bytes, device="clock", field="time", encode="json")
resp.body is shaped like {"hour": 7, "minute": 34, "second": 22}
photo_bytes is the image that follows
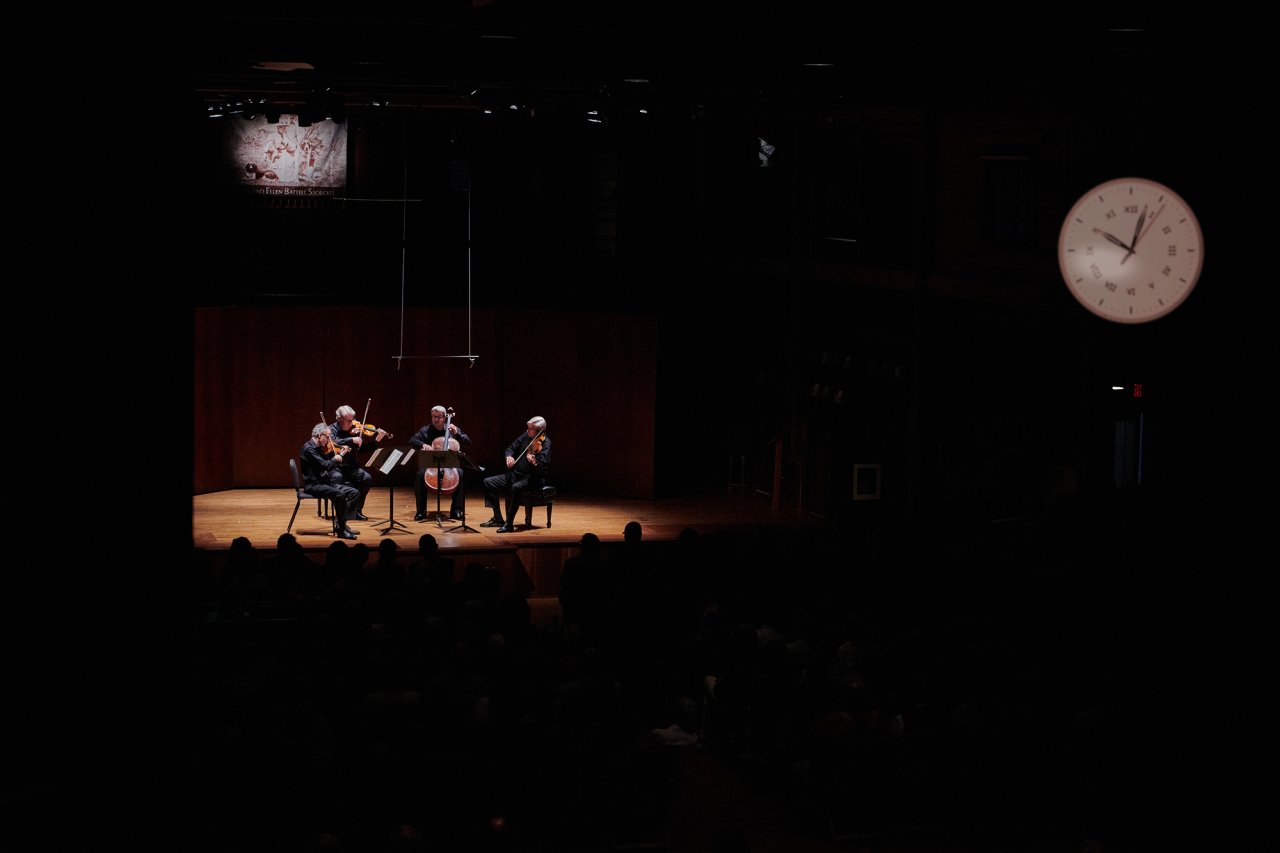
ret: {"hour": 10, "minute": 3, "second": 6}
